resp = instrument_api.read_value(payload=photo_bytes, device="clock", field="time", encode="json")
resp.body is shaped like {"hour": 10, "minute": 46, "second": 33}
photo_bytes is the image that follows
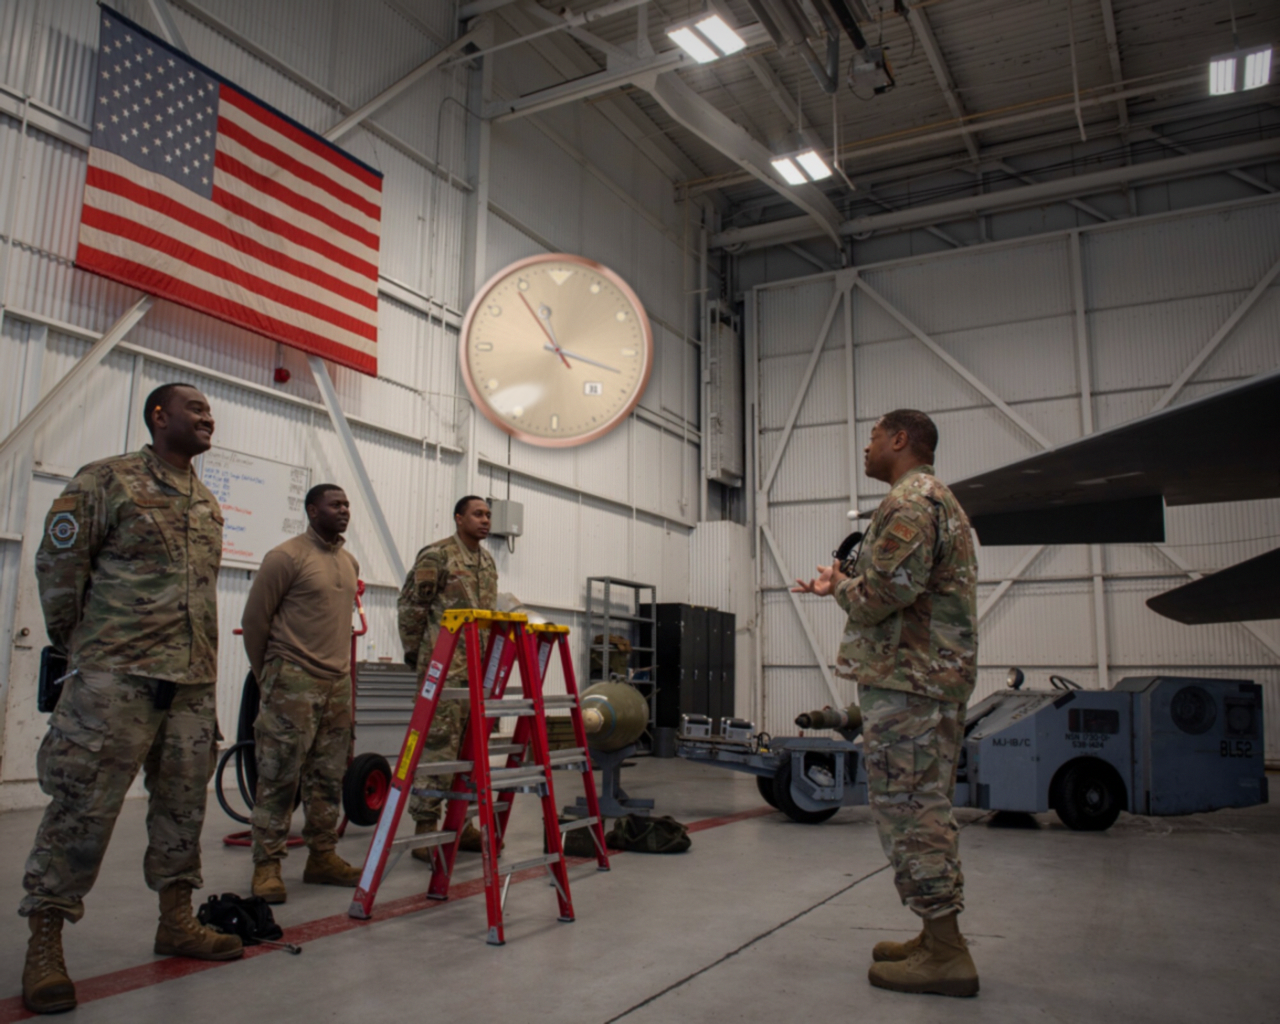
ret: {"hour": 11, "minute": 17, "second": 54}
